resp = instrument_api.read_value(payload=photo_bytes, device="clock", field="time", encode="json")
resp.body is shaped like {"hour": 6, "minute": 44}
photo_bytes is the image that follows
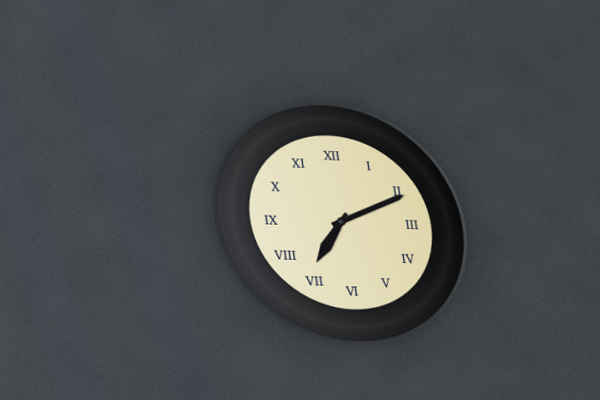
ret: {"hour": 7, "minute": 11}
